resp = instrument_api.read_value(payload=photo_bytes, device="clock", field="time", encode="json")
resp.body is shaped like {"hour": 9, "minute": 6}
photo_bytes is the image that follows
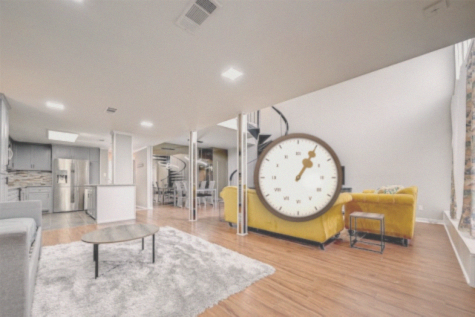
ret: {"hour": 1, "minute": 5}
